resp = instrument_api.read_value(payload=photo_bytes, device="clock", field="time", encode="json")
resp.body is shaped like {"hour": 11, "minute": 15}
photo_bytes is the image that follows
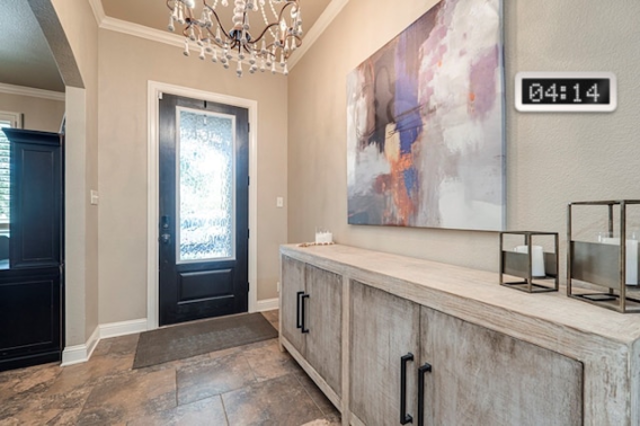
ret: {"hour": 4, "minute": 14}
